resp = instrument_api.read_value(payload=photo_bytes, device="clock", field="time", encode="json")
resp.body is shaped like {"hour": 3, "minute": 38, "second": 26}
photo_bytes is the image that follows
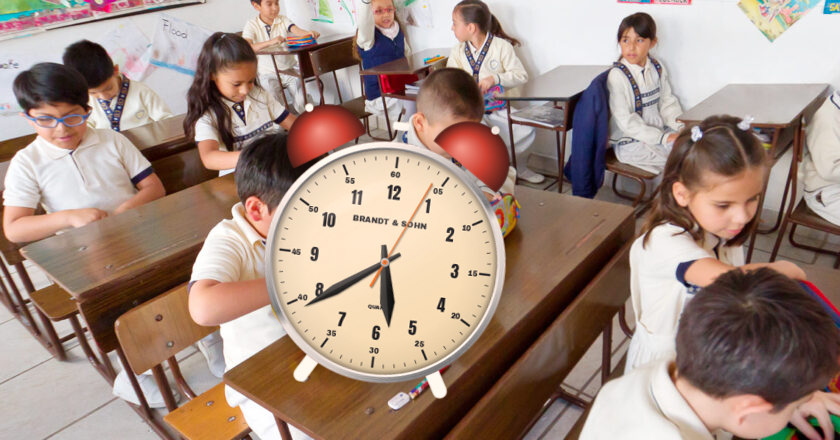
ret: {"hour": 5, "minute": 39, "second": 4}
